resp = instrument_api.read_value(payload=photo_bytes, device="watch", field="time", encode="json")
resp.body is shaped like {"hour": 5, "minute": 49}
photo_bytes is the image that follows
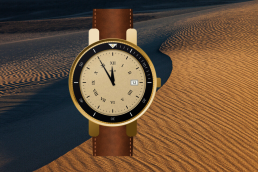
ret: {"hour": 11, "minute": 55}
